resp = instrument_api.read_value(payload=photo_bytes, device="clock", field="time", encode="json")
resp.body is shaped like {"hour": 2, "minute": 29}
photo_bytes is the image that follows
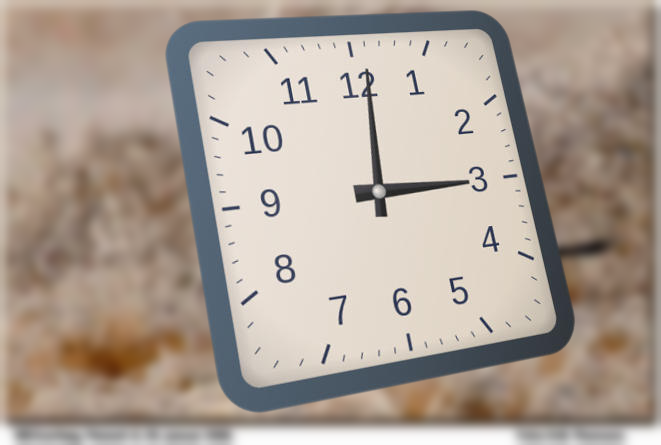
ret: {"hour": 3, "minute": 1}
